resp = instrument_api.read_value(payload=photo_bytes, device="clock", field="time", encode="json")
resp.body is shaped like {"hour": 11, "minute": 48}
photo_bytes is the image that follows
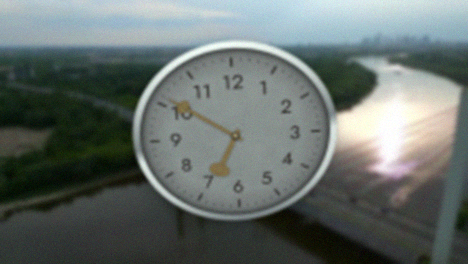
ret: {"hour": 6, "minute": 51}
